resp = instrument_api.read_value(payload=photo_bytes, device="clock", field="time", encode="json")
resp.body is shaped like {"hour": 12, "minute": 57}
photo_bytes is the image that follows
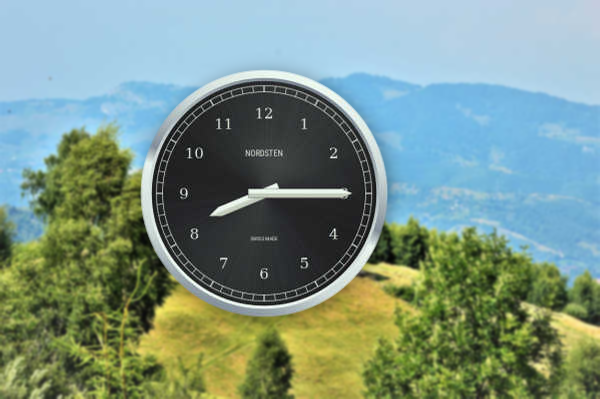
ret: {"hour": 8, "minute": 15}
